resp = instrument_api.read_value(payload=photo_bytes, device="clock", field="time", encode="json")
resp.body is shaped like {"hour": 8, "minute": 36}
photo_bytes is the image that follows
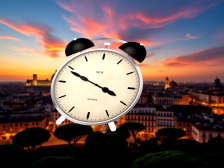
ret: {"hour": 3, "minute": 49}
